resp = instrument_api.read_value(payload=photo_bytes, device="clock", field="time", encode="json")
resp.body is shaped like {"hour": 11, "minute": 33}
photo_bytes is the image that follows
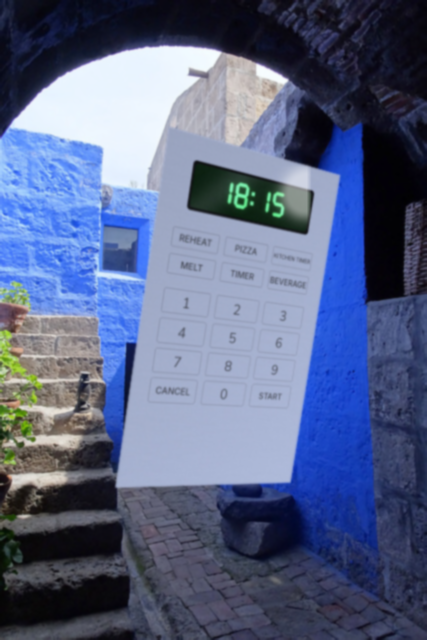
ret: {"hour": 18, "minute": 15}
